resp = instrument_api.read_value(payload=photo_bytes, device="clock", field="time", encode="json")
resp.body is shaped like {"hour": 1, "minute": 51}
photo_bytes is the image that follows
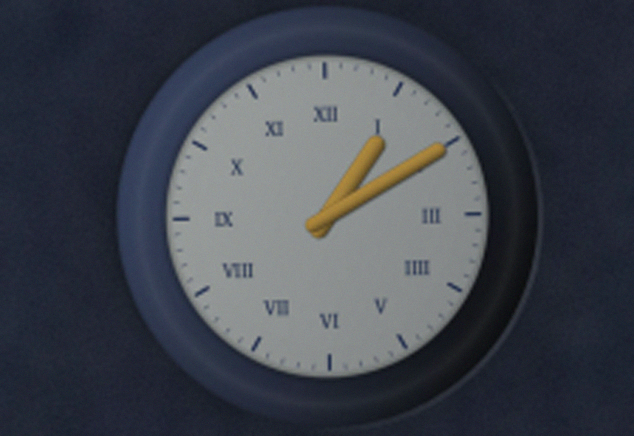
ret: {"hour": 1, "minute": 10}
